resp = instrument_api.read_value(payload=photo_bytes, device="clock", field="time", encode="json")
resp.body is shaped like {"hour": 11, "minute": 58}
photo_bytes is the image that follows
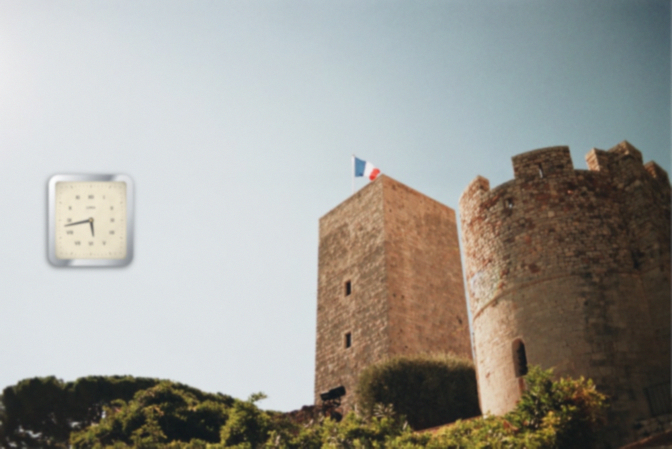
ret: {"hour": 5, "minute": 43}
